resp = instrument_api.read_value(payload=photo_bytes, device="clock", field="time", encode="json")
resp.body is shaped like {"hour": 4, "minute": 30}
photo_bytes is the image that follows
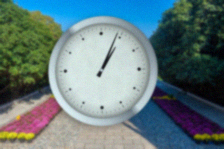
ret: {"hour": 1, "minute": 4}
